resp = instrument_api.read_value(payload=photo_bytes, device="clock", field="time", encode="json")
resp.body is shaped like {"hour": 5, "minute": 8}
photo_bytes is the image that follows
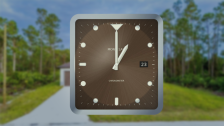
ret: {"hour": 1, "minute": 0}
